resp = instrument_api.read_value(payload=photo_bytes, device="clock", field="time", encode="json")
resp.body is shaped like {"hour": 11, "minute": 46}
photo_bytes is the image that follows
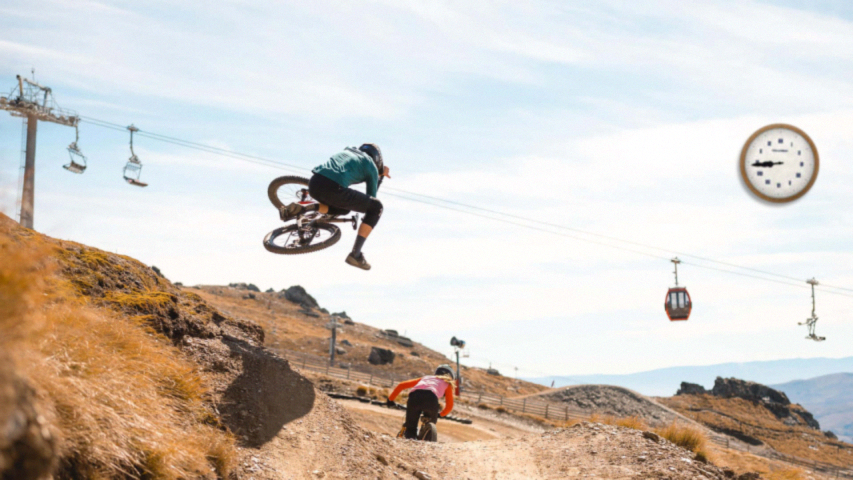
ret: {"hour": 8, "minute": 44}
